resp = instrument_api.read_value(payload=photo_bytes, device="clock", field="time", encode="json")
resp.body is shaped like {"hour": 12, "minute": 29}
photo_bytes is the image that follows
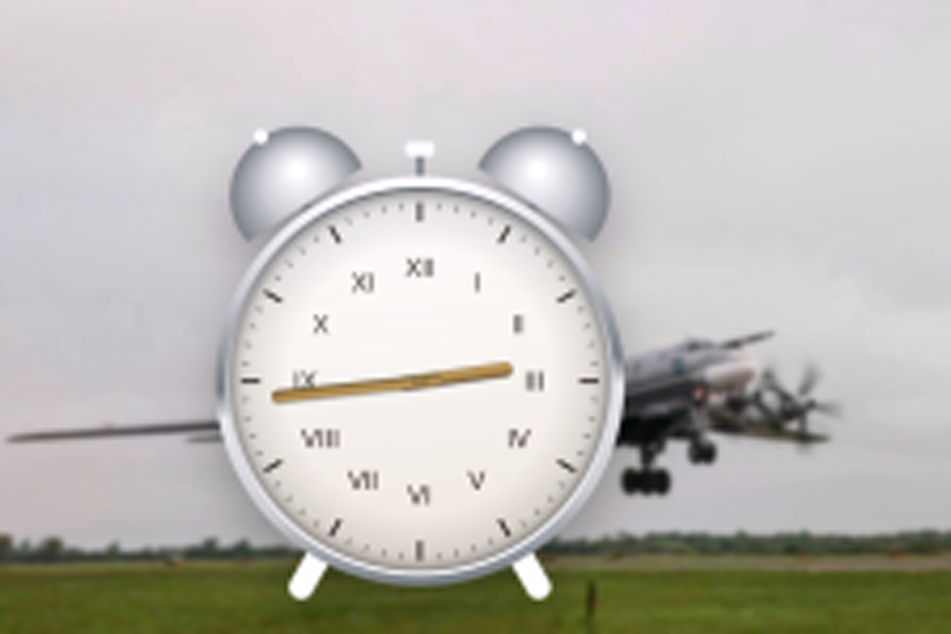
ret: {"hour": 2, "minute": 44}
